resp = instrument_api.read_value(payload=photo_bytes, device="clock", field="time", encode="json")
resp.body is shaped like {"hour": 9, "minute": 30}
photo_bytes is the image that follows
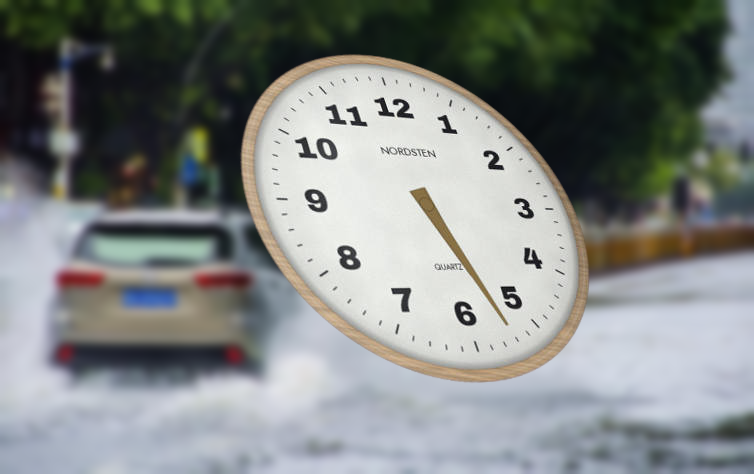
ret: {"hour": 5, "minute": 27}
